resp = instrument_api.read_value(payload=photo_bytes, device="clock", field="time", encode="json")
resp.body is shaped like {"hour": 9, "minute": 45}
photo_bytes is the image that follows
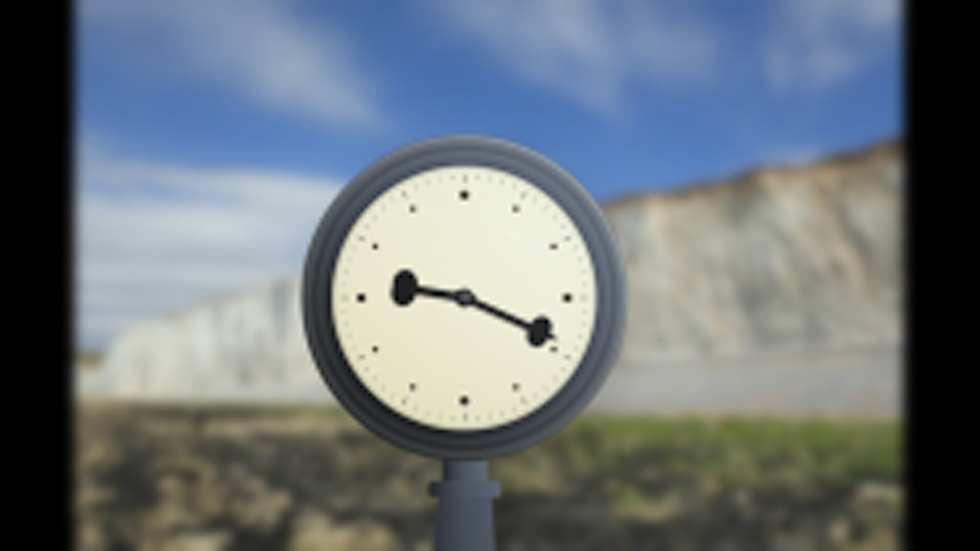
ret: {"hour": 9, "minute": 19}
